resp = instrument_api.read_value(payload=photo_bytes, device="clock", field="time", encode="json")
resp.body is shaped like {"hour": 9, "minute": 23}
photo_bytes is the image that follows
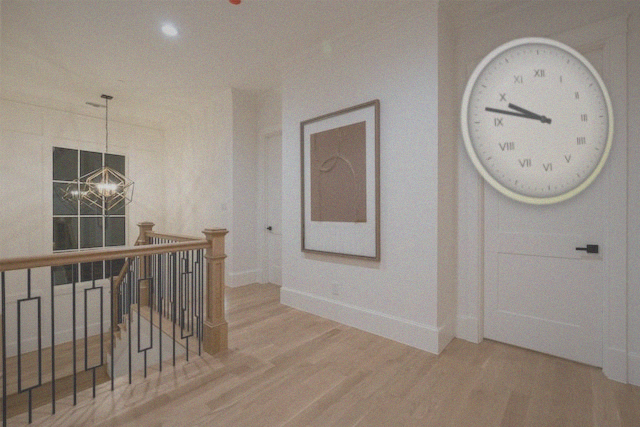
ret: {"hour": 9, "minute": 47}
